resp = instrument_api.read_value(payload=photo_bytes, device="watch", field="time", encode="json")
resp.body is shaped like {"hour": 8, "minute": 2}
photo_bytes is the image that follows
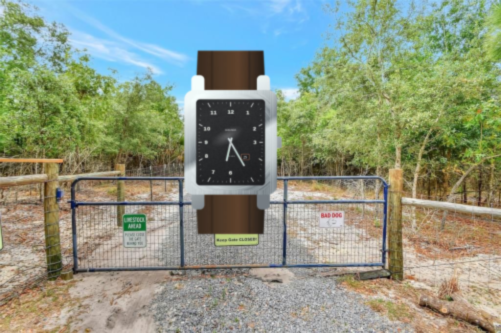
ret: {"hour": 6, "minute": 25}
